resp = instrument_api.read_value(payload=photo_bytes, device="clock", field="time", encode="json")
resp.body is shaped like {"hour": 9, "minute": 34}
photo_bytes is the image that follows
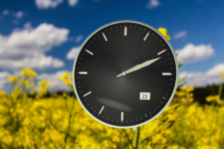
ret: {"hour": 2, "minute": 11}
